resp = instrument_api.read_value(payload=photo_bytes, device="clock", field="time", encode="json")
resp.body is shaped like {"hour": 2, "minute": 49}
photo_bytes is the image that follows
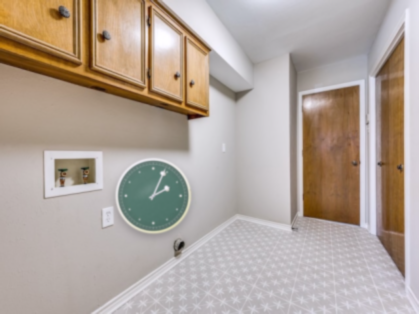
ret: {"hour": 2, "minute": 4}
